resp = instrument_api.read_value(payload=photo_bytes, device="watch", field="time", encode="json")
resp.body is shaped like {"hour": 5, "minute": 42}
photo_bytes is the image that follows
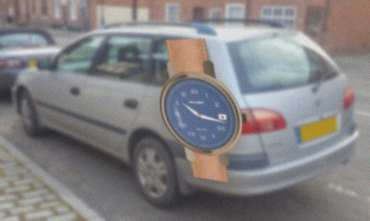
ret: {"hour": 10, "minute": 17}
